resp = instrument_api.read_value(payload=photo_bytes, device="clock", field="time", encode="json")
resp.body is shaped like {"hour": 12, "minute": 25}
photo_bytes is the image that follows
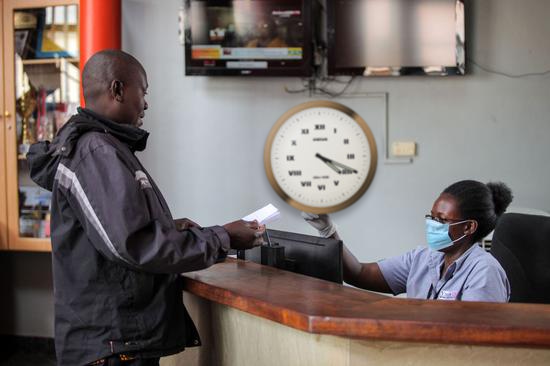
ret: {"hour": 4, "minute": 19}
